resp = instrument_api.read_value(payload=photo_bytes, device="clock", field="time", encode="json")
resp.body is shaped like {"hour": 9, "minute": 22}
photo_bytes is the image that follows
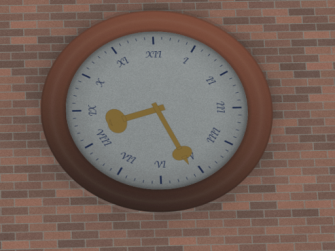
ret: {"hour": 8, "minute": 26}
